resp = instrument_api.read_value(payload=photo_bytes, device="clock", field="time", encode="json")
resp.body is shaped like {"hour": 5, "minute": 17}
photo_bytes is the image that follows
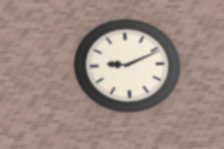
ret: {"hour": 9, "minute": 11}
